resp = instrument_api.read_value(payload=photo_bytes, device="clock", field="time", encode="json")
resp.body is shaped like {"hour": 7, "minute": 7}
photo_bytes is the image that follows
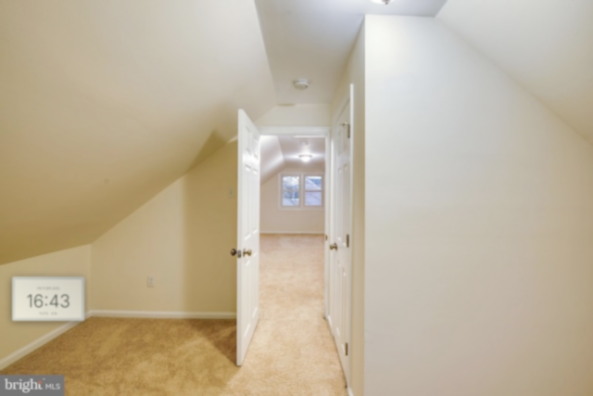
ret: {"hour": 16, "minute": 43}
